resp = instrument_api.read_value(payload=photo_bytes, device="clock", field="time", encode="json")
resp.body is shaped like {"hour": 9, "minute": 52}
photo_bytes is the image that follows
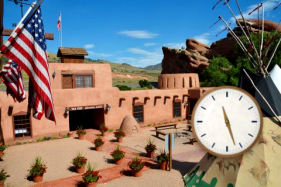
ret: {"hour": 11, "minute": 27}
